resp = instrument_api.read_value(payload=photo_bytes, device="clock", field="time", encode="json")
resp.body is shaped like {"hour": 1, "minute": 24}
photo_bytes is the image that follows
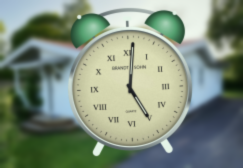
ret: {"hour": 5, "minute": 1}
